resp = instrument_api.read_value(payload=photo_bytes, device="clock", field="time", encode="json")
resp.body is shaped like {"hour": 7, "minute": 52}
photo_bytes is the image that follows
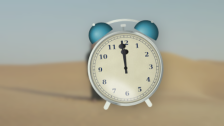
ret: {"hour": 11, "minute": 59}
